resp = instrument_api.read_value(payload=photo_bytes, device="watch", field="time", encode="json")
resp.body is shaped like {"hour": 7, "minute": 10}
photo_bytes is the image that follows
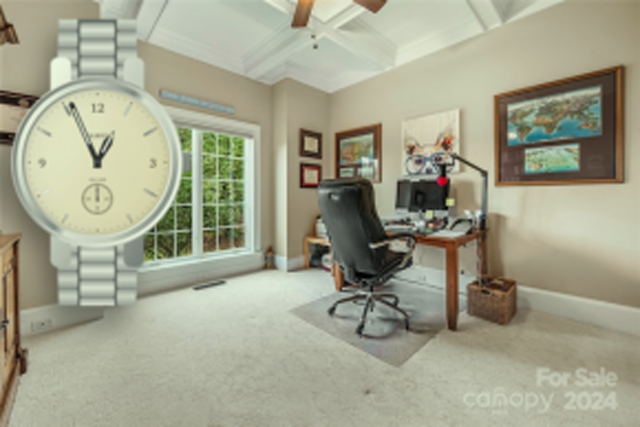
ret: {"hour": 12, "minute": 56}
